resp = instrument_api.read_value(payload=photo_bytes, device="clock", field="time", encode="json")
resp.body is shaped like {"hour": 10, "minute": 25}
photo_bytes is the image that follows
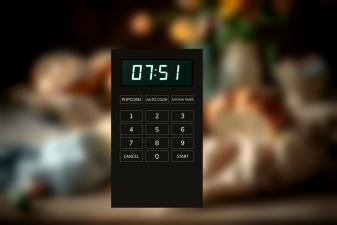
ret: {"hour": 7, "minute": 51}
